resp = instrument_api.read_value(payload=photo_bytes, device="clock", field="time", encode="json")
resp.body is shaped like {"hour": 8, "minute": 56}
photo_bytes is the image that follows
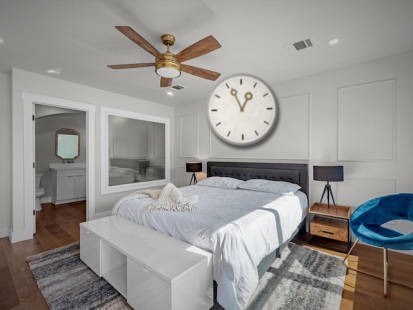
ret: {"hour": 12, "minute": 56}
